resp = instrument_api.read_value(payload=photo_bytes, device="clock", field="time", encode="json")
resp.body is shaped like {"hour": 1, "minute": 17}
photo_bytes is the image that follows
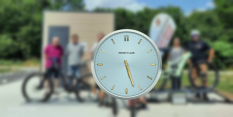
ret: {"hour": 5, "minute": 27}
